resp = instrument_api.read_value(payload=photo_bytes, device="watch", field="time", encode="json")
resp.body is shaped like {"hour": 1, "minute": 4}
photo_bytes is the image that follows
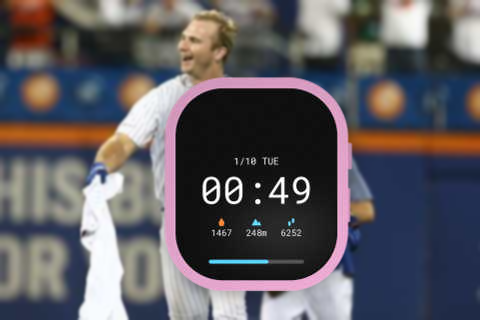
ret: {"hour": 0, "minute": 49}
